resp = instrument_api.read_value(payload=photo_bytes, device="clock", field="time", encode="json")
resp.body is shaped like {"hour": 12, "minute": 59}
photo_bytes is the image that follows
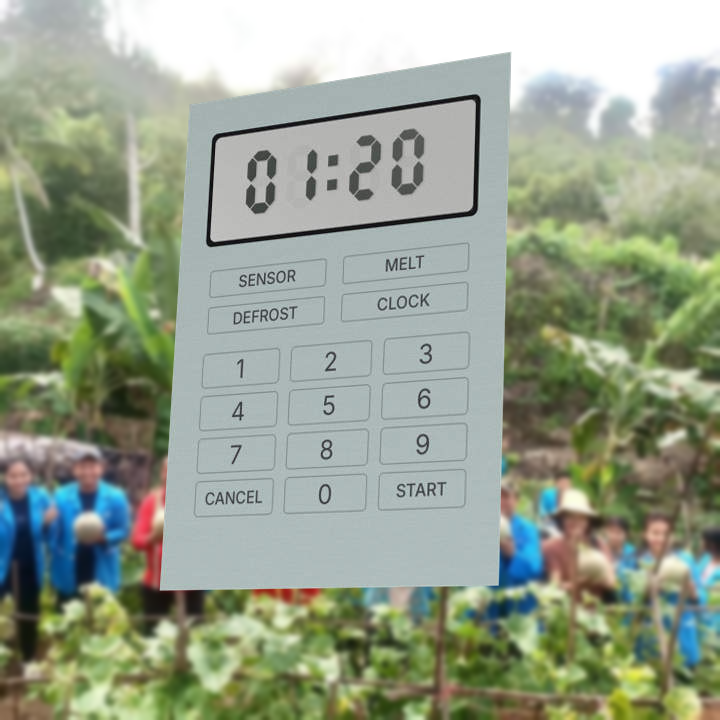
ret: {"hour": 1, "minute": 20}
